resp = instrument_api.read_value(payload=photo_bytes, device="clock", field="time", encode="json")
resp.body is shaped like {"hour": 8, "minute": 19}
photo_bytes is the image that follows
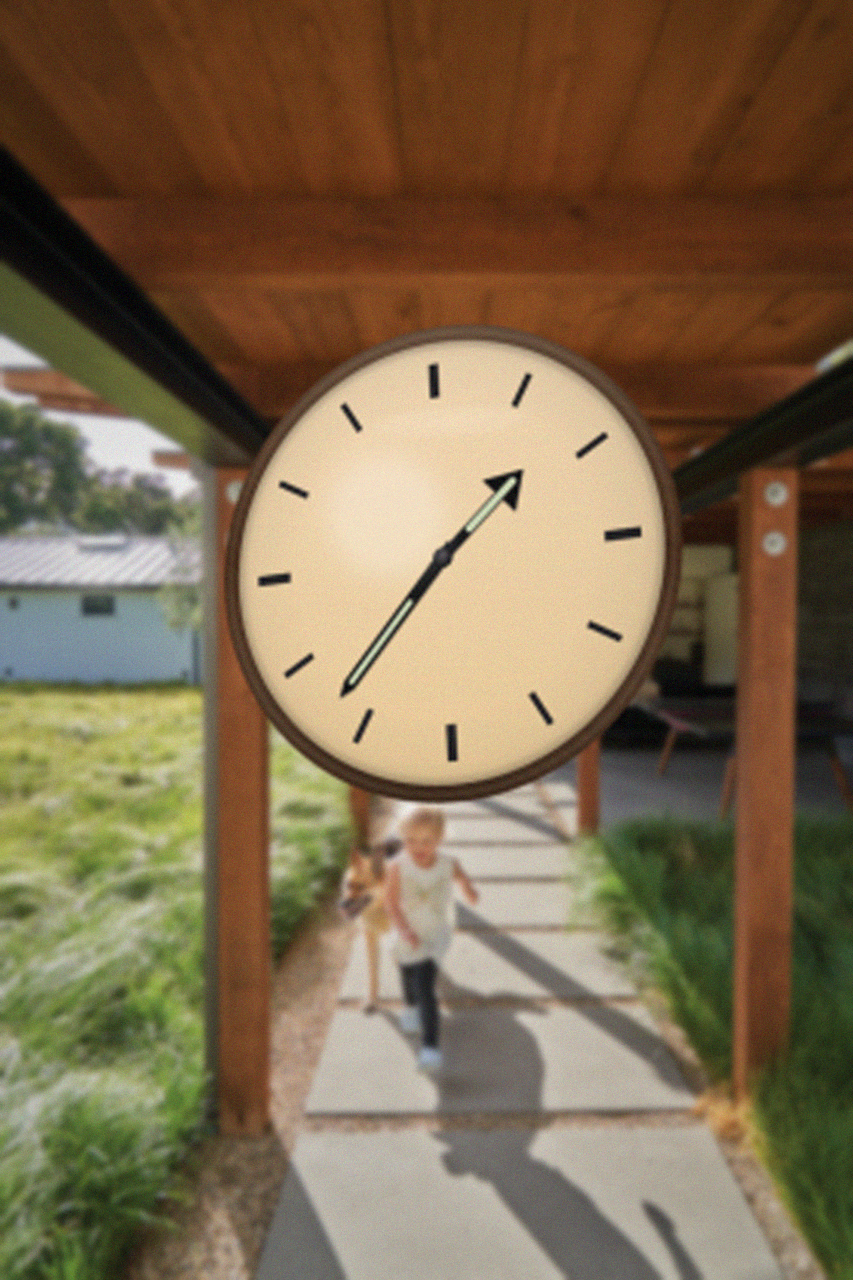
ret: {"hour": 1, "minute": 37}
